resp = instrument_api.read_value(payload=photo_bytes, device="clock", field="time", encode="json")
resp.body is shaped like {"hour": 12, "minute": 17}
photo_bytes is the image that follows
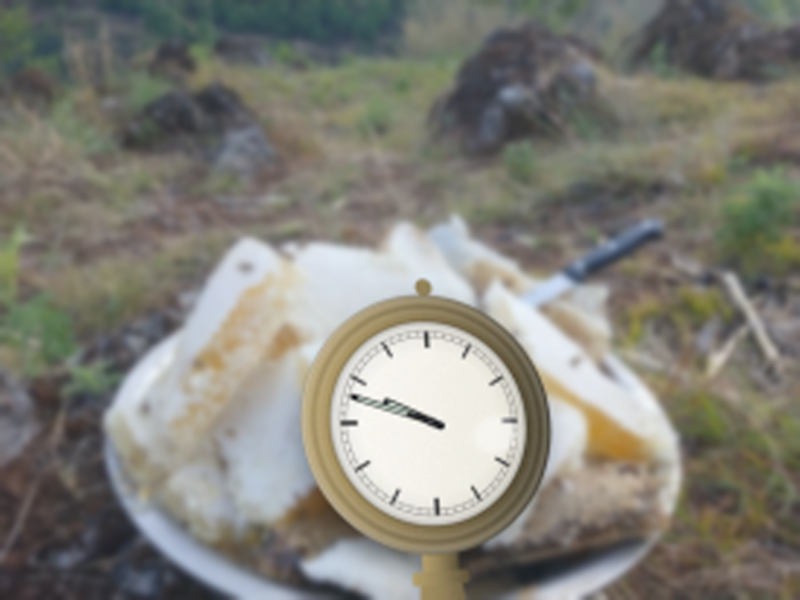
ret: {"hour": 9, "minute": 48}
